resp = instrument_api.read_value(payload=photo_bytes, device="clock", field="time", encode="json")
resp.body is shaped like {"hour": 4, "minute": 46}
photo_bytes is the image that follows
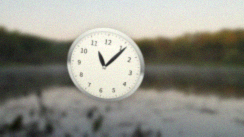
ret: {"hour": 11, "minute": 6}
